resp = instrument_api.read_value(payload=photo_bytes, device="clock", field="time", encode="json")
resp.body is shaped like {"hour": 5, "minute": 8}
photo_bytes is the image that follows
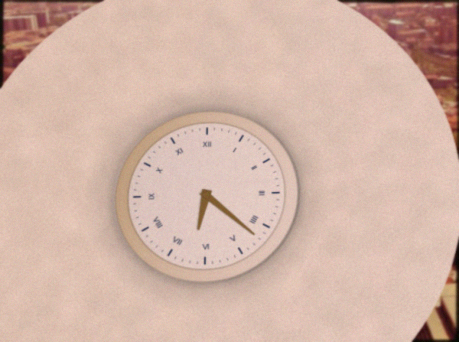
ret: {"hour": 6, "minute": 22}
